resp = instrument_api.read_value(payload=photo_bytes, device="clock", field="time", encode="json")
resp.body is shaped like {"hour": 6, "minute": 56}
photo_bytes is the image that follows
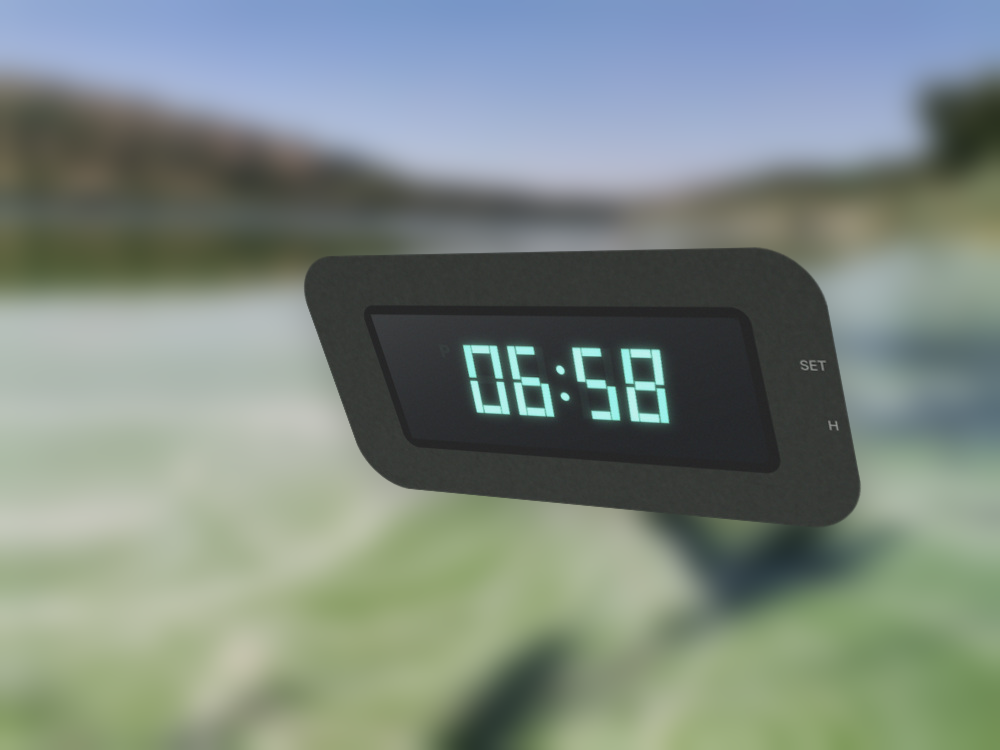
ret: {"hour": 6, "minute": 58}
